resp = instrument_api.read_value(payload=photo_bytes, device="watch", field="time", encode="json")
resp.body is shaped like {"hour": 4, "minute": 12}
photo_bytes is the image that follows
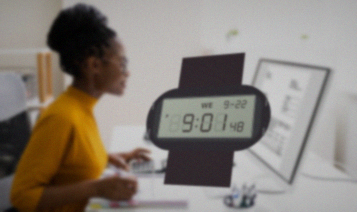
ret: {"hour": 9, "minute": 1}
